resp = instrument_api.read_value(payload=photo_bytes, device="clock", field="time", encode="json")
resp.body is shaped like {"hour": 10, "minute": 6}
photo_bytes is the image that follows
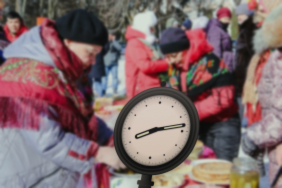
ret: {"hour": 8, "minute": 13}
